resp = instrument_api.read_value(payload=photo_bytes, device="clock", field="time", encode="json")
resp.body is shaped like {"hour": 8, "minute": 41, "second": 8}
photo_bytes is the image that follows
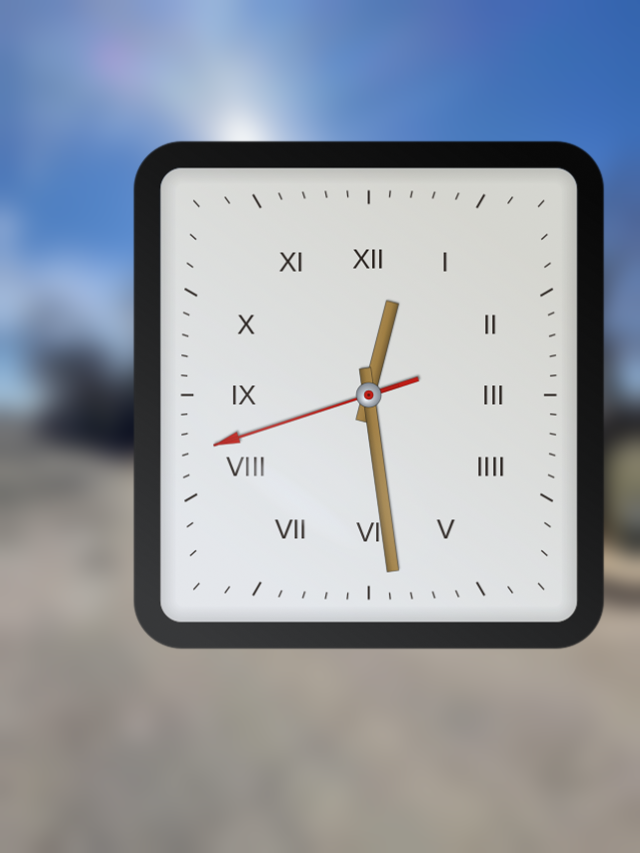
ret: {"hour": 12, "minute": 28, "second": 42}
